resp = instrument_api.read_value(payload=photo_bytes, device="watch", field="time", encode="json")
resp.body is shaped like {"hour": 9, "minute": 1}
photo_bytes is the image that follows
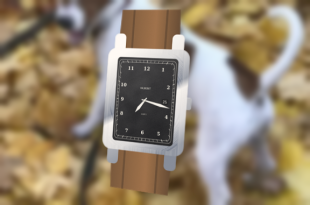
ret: {"hour": 7, "minute": 17}
